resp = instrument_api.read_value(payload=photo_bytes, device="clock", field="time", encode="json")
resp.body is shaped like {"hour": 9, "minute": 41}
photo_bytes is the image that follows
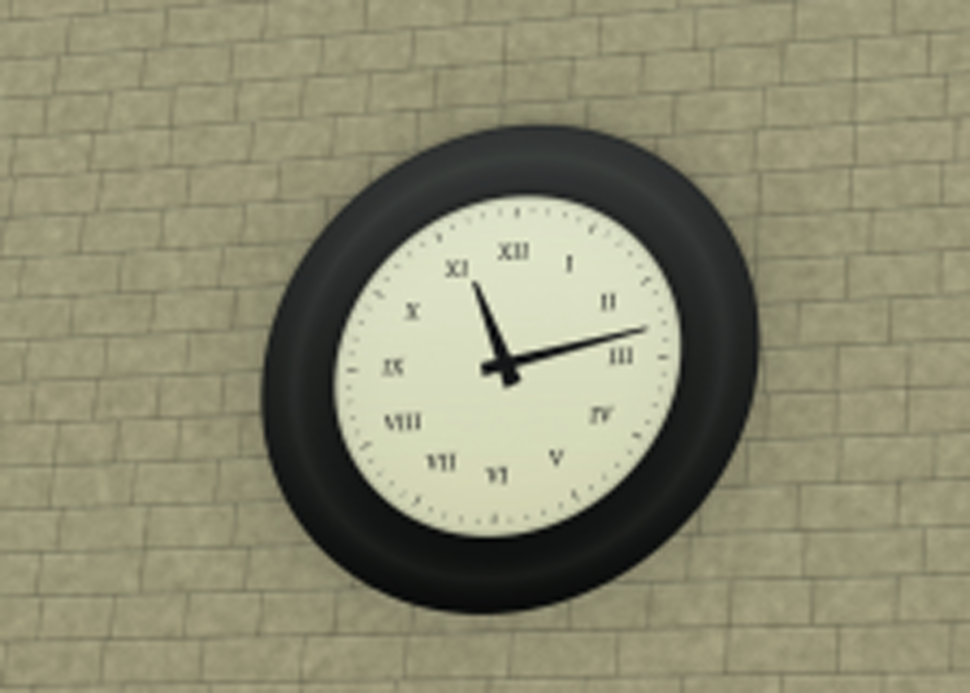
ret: {"hour": 11, "minute": 13}
